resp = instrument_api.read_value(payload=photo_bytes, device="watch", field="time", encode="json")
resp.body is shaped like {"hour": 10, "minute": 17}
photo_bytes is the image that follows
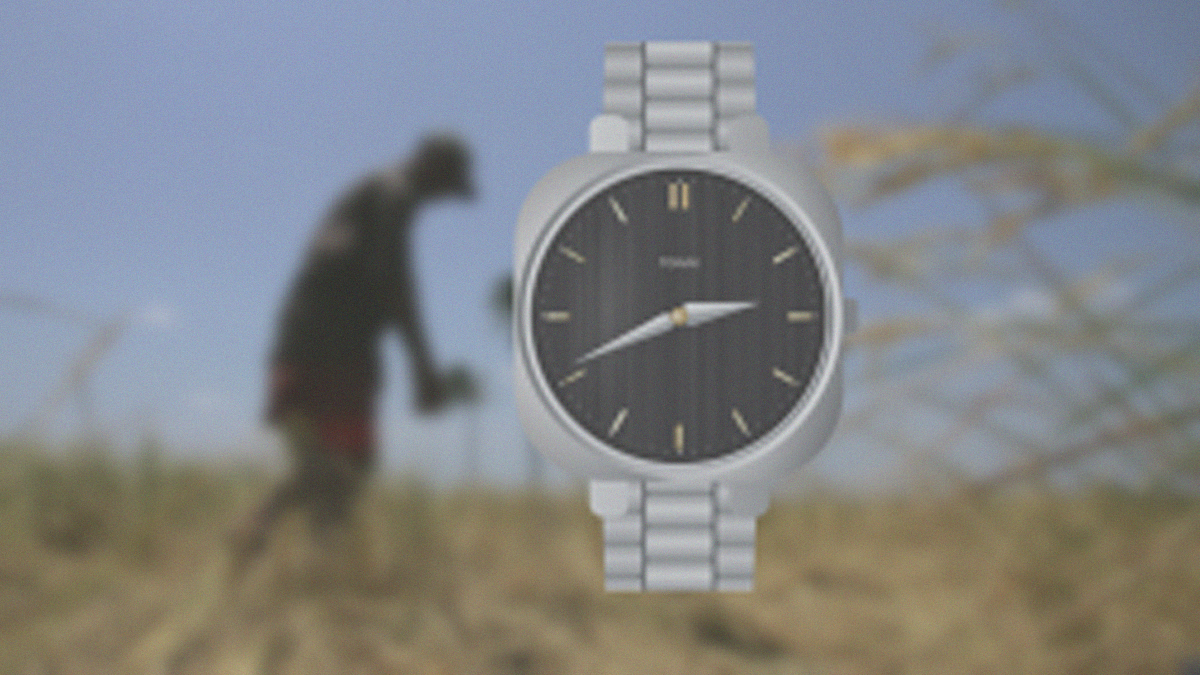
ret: {"hour": 2, "minute": 41}
